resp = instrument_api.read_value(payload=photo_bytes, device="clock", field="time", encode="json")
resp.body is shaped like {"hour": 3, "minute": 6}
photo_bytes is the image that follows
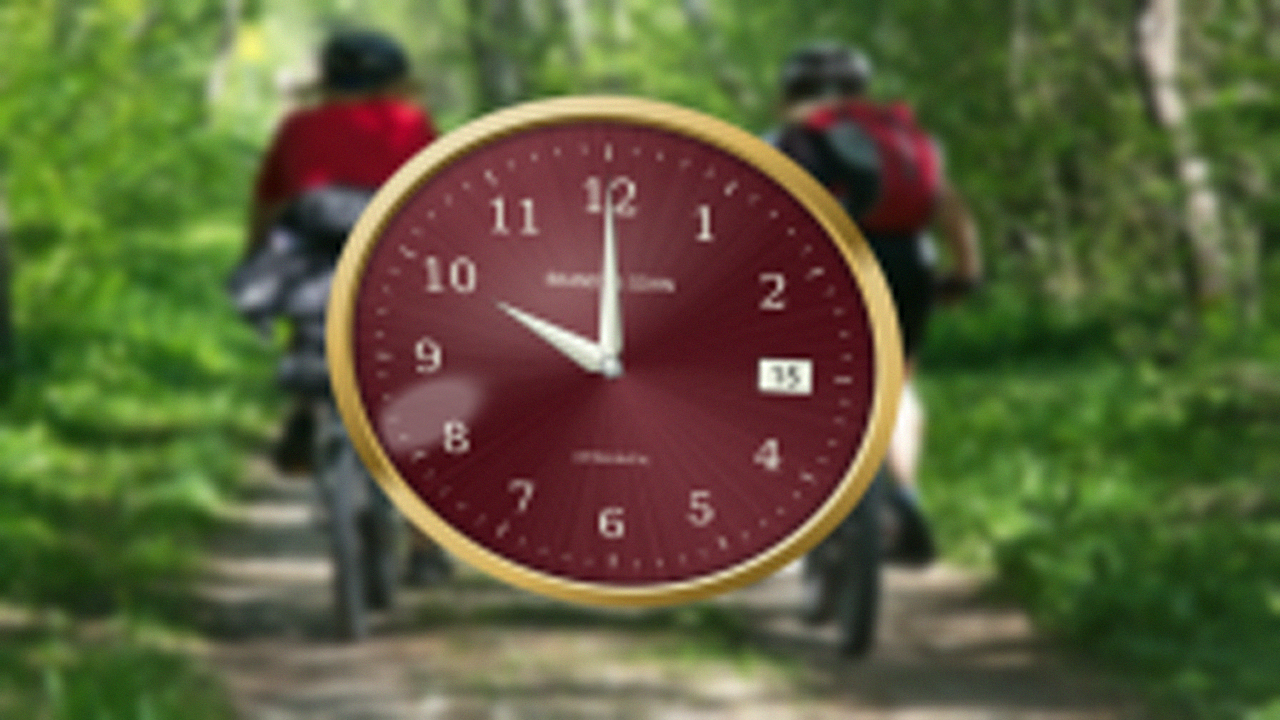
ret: {"hour": 10, "minute": 0}
